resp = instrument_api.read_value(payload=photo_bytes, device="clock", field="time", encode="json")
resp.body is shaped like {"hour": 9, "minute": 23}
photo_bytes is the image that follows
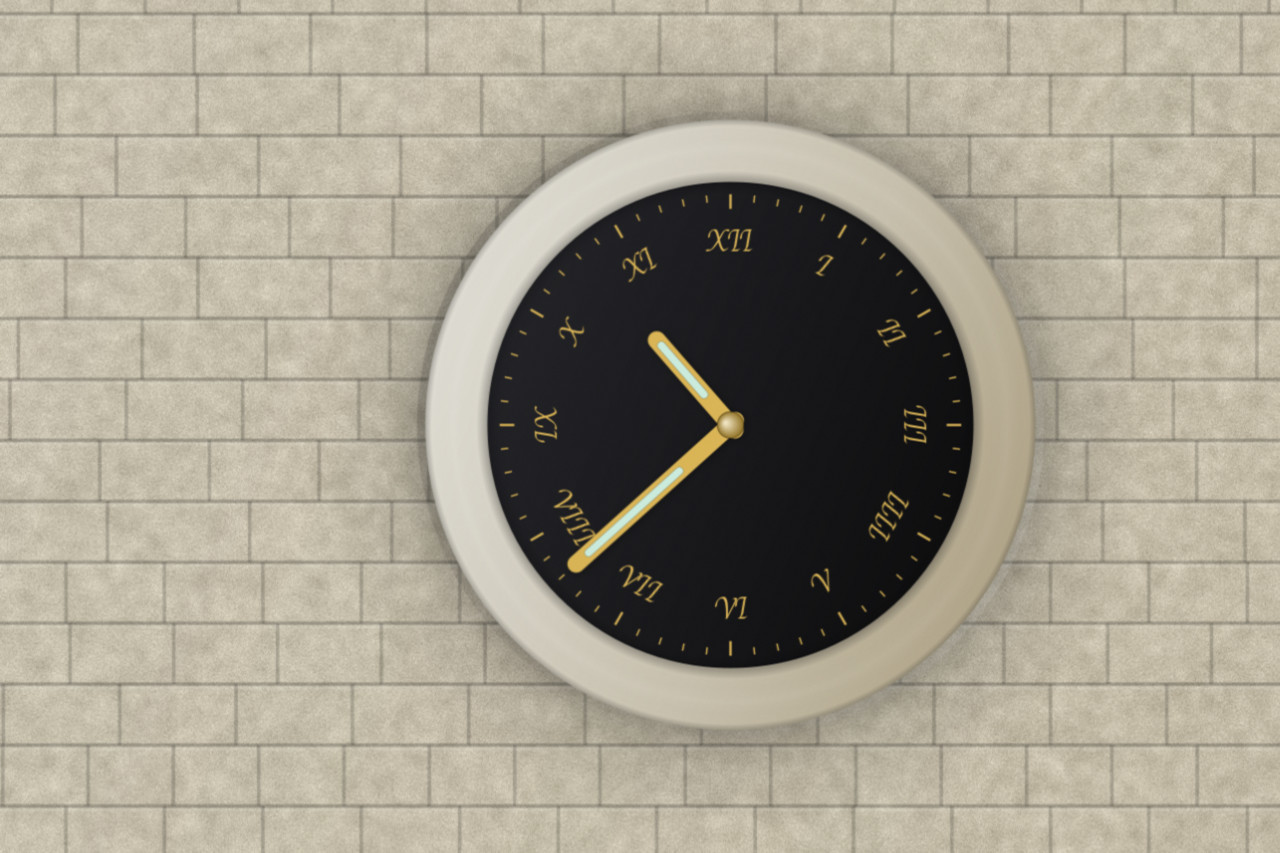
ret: {"hour": 10, "minute": 38}
